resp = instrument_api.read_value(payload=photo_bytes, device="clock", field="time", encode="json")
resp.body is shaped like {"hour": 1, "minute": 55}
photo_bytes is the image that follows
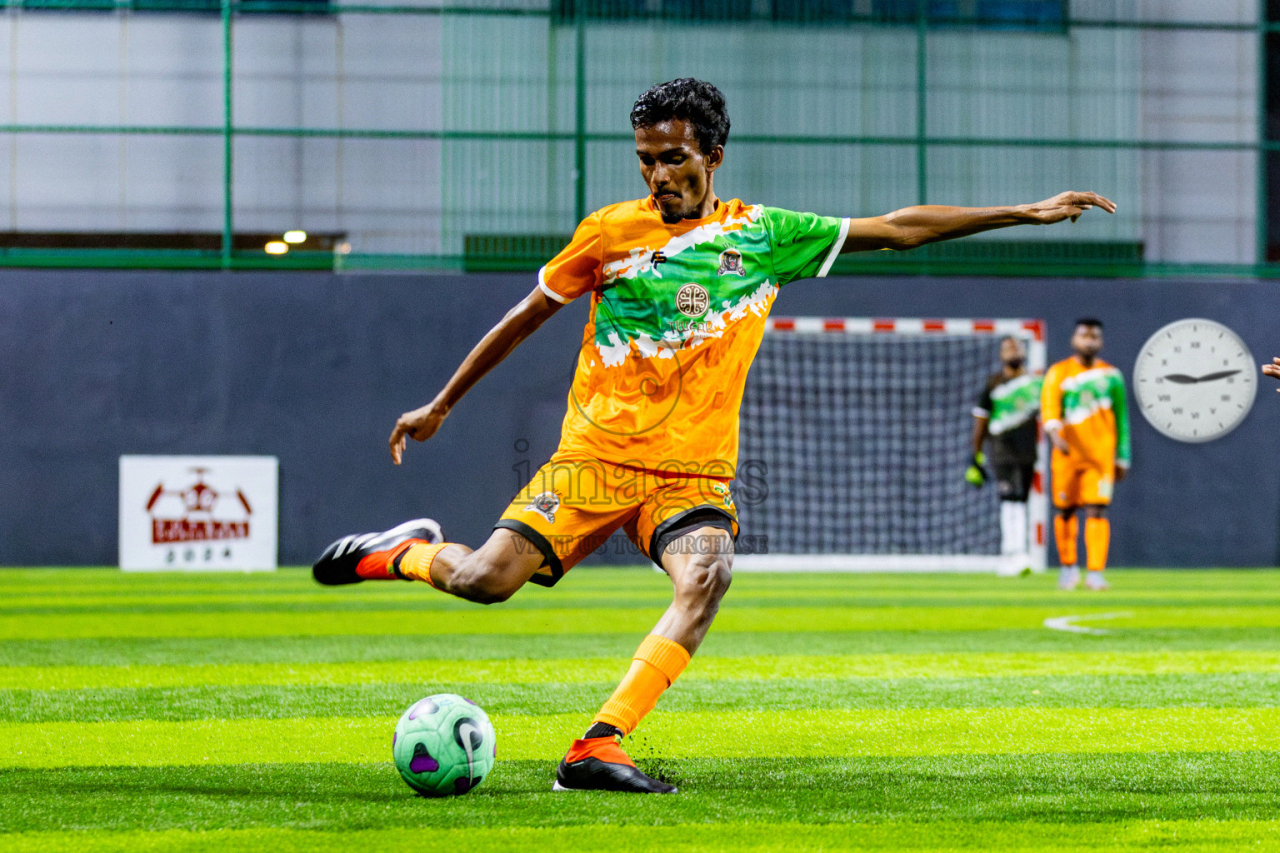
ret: {"hour": 9, "minute": 13}
